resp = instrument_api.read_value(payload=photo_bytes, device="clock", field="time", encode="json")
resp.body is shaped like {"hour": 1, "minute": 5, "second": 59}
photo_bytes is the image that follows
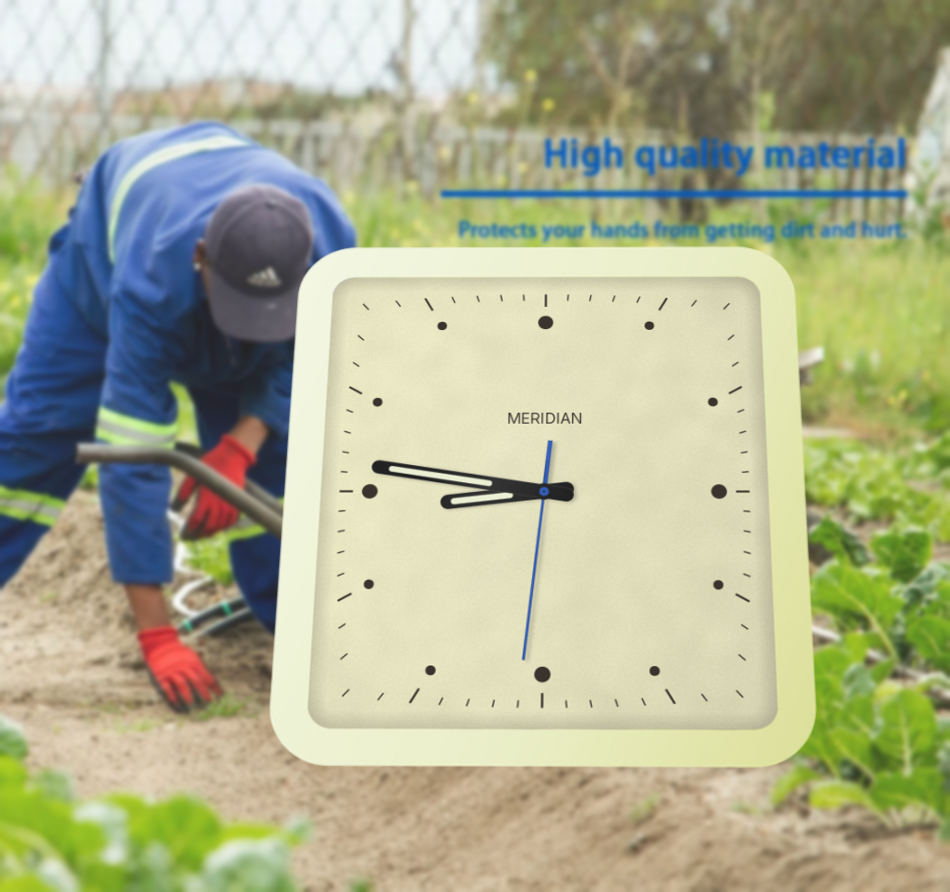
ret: {"hour": 8, "minute": 46, "second": 31}
